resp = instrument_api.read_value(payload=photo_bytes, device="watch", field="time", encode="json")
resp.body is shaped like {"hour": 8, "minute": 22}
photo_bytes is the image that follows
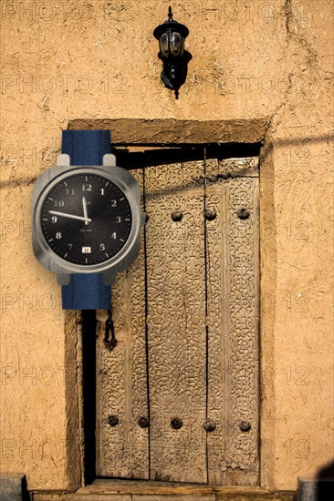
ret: {"hour": 11, "minute": 47}
